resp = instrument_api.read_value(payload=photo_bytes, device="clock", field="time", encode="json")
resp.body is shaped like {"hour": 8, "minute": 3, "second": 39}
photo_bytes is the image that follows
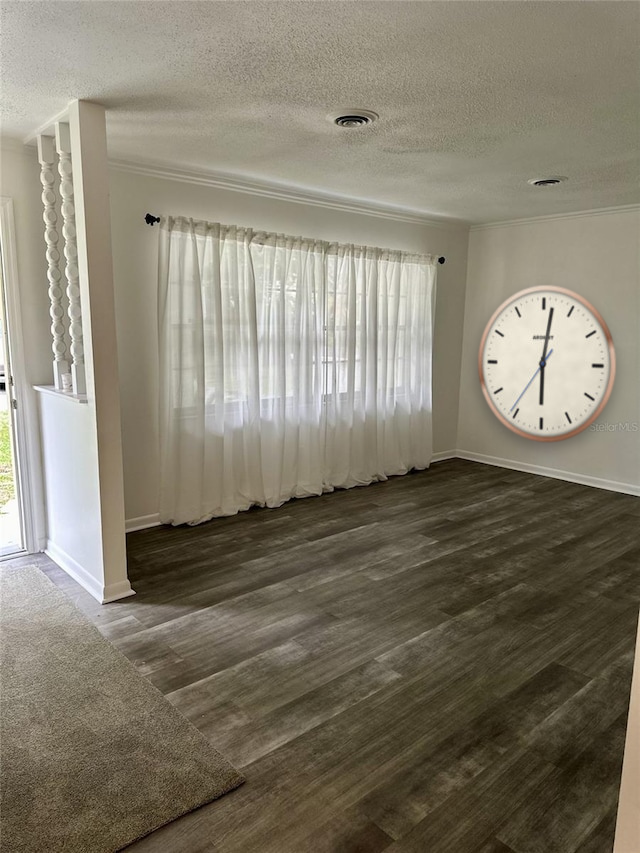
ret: {"hour": 6, "minute": 1, "second": 36}
